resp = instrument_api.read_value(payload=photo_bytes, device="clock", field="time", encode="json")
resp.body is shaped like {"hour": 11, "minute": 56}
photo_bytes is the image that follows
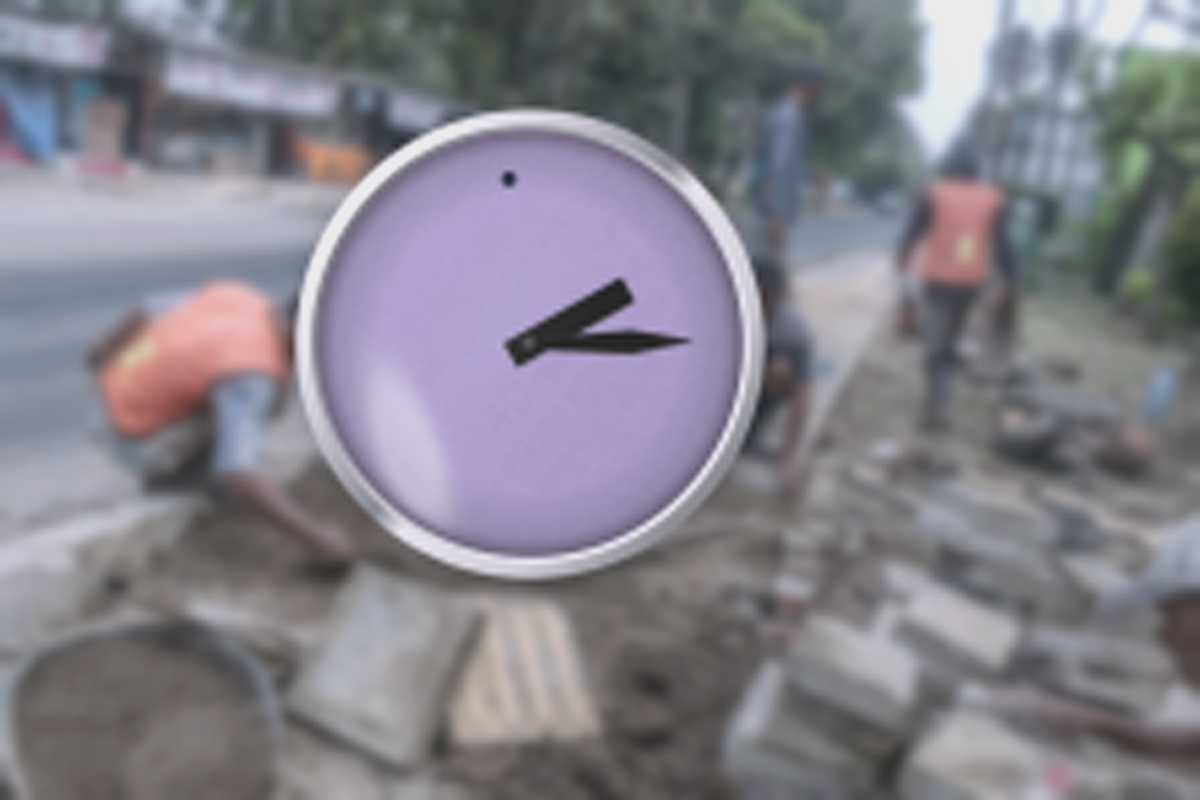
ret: {"hour": 2, "minute": 16}
